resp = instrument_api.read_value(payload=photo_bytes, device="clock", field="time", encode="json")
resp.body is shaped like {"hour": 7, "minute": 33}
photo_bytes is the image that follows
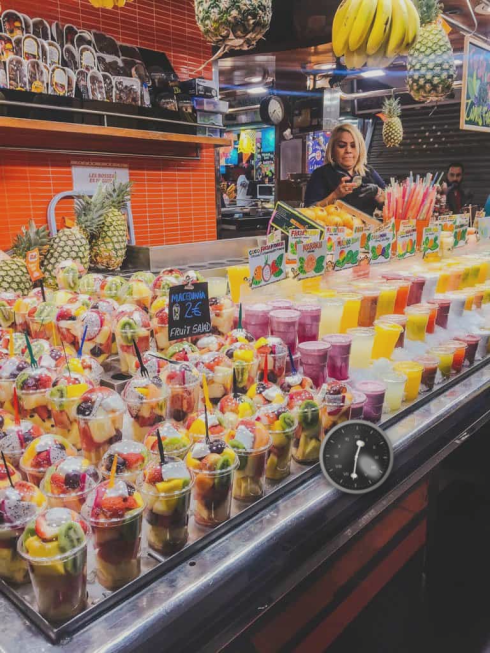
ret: {"hour": 12, "minute": 31}
